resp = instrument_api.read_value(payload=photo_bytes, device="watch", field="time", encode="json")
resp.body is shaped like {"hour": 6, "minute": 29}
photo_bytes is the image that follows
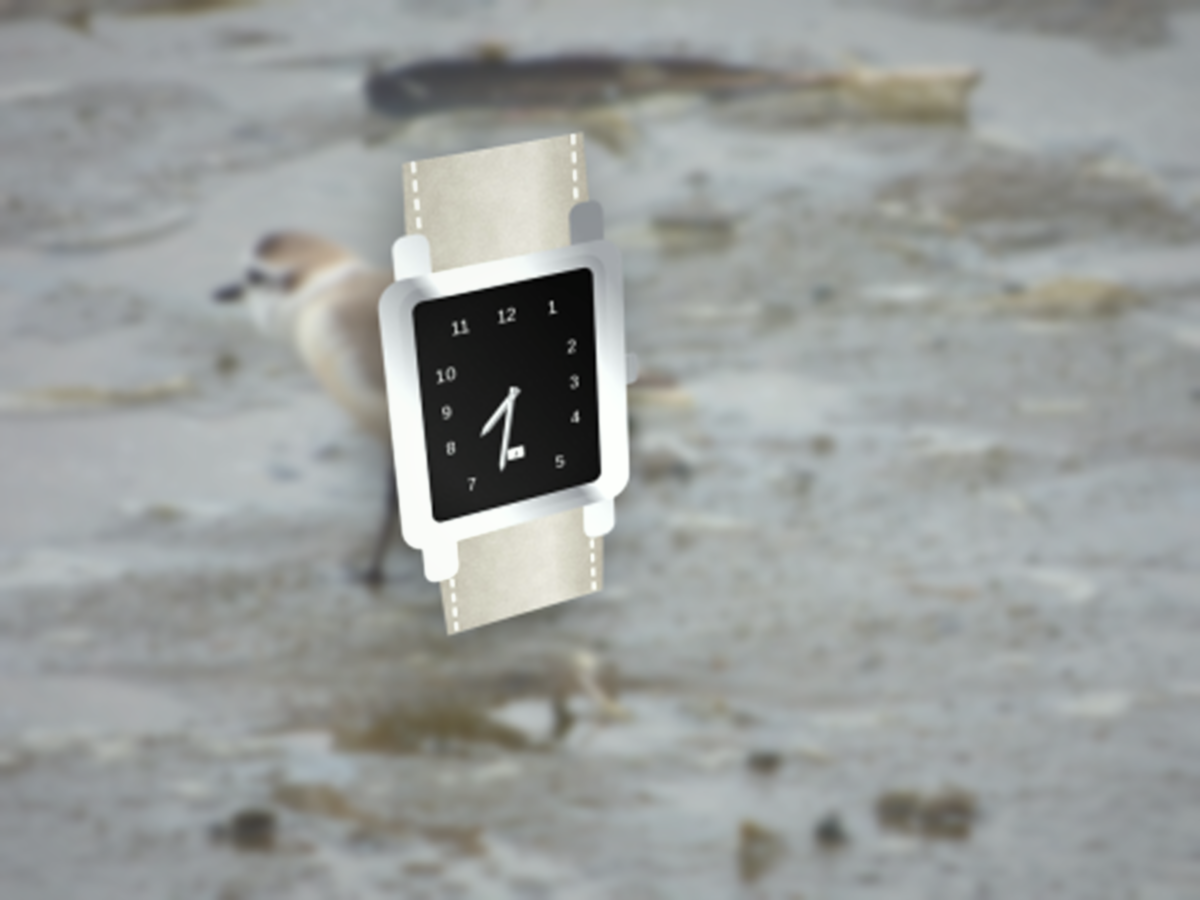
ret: {"hour": 7, "minute": 32}
